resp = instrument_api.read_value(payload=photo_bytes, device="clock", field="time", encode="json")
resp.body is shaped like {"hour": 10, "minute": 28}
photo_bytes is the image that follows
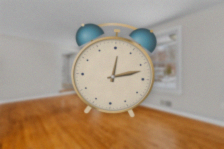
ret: {"hour": 12, "minute": 12}
